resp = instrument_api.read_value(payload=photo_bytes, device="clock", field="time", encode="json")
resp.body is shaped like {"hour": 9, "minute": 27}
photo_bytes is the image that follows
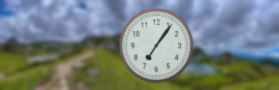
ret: {"hour": 7, "minute": 6}
